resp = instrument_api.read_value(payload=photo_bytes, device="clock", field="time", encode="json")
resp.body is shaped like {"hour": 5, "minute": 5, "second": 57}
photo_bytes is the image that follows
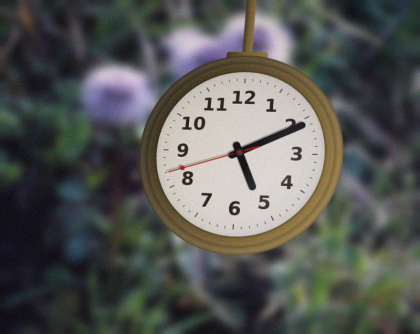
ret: {"hour": 5, "minute": 10, "second": 42}
